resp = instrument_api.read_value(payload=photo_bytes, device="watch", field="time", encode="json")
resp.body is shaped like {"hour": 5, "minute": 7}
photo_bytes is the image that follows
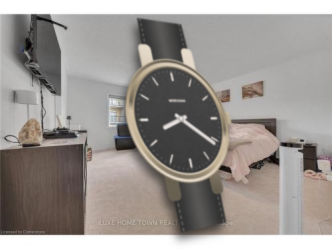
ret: {"hour": 8, "minute": 21}
